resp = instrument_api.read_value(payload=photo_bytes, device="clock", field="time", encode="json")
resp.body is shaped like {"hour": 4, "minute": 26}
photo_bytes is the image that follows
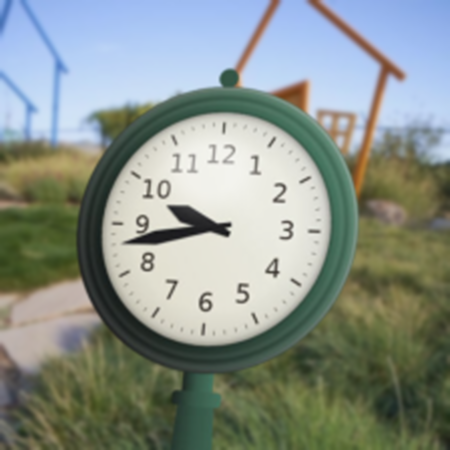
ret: {"hour": 9, "minute": 43}
